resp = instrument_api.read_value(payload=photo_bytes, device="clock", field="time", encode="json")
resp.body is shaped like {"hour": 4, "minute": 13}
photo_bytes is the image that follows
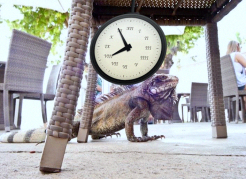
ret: {"hour": 7, "minute": 55}
